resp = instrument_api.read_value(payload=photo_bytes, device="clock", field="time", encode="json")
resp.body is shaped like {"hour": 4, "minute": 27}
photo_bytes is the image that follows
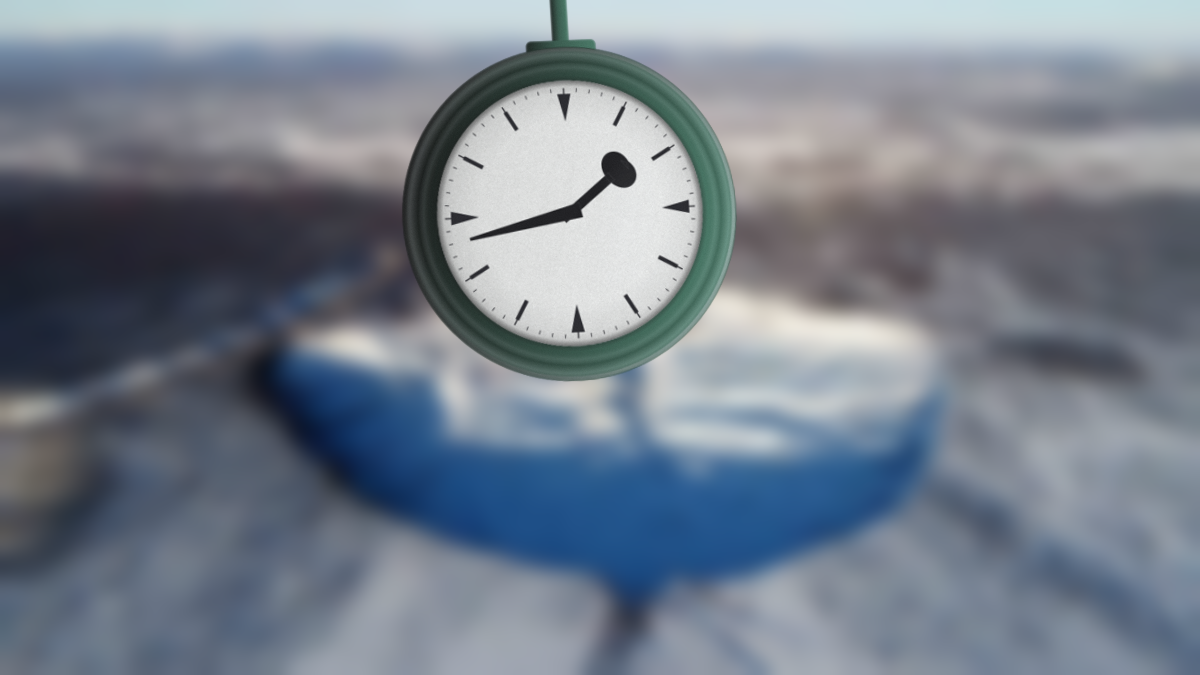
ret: {"hour": 1, "minute": 43}
